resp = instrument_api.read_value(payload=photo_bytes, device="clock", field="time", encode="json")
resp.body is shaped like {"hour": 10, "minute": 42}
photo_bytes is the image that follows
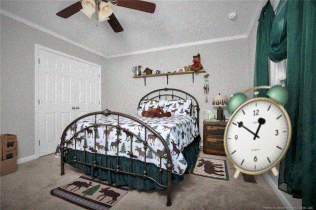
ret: {"hour": 12, "minute": 51}
